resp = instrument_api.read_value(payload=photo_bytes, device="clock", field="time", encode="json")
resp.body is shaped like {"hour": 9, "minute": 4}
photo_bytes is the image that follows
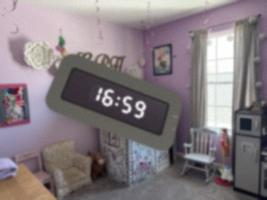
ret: {"hour": 16, "minute": 59}
